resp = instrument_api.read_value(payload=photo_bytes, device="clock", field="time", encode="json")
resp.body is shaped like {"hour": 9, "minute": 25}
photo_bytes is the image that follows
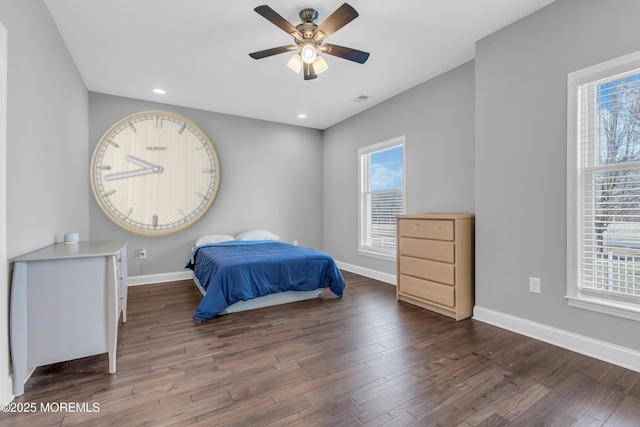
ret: {"hour": 9, "minute": 43}
